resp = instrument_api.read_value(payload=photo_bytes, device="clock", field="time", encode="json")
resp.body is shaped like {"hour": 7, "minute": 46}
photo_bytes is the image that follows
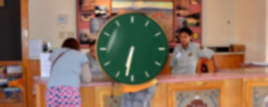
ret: {"hour": 6, "minute": 32}
